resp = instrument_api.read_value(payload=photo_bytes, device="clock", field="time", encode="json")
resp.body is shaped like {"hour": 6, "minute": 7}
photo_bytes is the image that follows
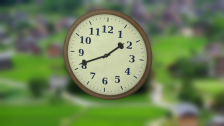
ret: {"hour": 1, "minute": 41}
